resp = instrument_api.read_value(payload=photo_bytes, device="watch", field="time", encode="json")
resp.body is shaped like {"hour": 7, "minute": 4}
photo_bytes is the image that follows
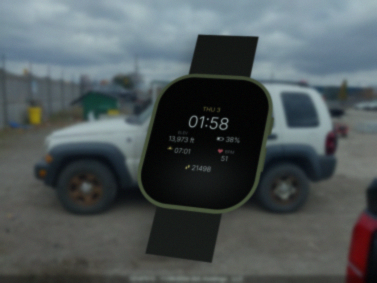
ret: {"hour": 1, "minute": 58}
